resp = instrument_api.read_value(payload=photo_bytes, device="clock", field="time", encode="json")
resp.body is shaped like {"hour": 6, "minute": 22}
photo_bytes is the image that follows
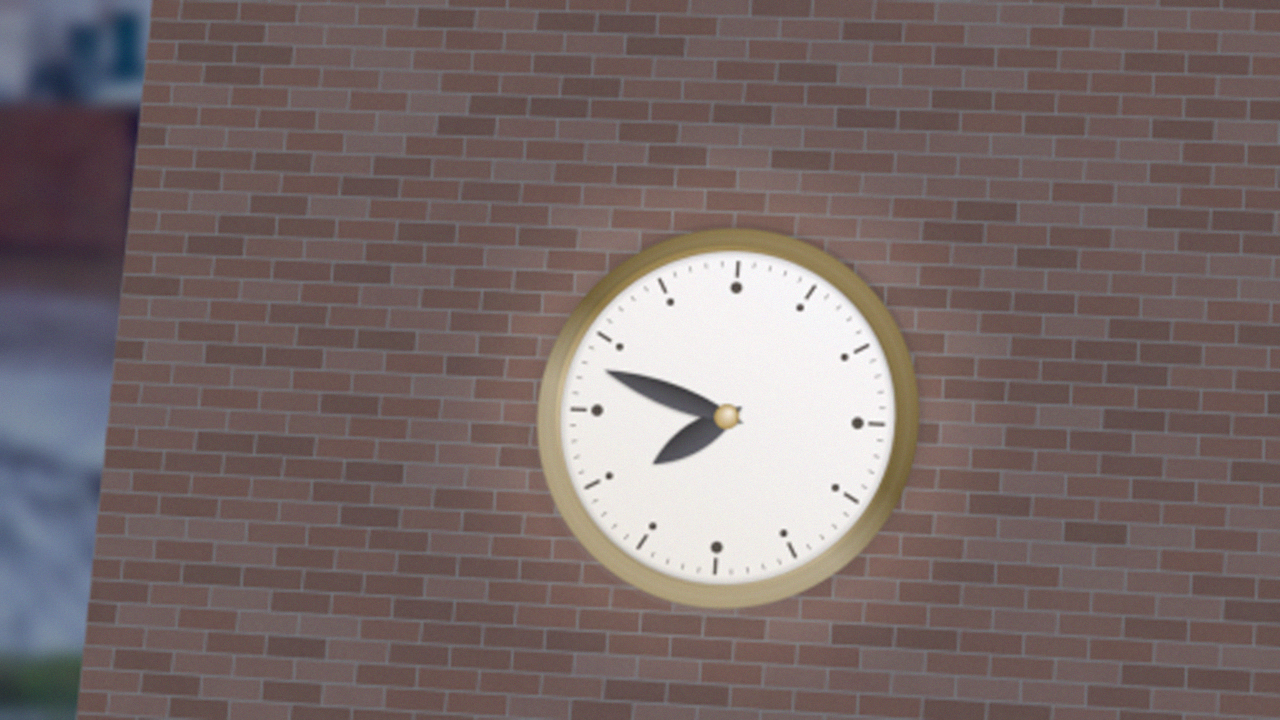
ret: {"hour": 7, "minute": 48}
